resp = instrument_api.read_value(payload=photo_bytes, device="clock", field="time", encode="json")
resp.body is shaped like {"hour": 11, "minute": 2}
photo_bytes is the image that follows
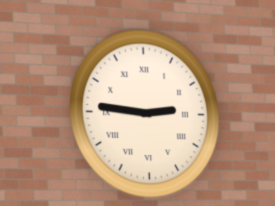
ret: {"hour": 2, "minute": 46}
